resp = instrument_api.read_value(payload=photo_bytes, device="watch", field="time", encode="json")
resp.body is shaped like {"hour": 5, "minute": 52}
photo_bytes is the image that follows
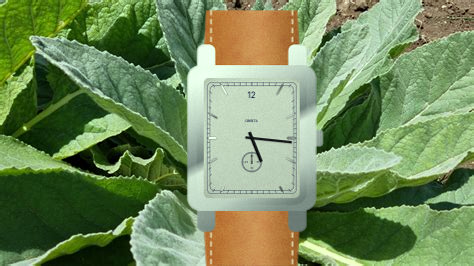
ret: {"hour": 5, "minute": 16}
